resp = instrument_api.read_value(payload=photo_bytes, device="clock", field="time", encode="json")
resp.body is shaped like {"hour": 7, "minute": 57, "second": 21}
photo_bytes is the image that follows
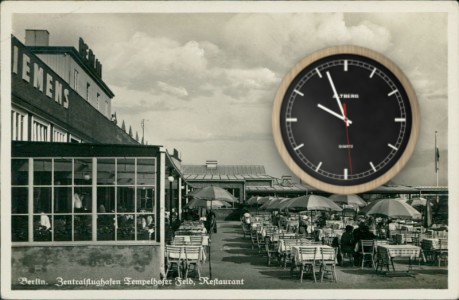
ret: {"hour": 9, "minute": 56, "second": 29}
